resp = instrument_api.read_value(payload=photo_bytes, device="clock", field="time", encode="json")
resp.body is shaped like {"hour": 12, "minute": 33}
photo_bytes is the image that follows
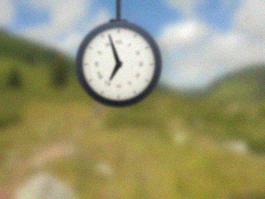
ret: {"hour": 6, "minute": 57}
